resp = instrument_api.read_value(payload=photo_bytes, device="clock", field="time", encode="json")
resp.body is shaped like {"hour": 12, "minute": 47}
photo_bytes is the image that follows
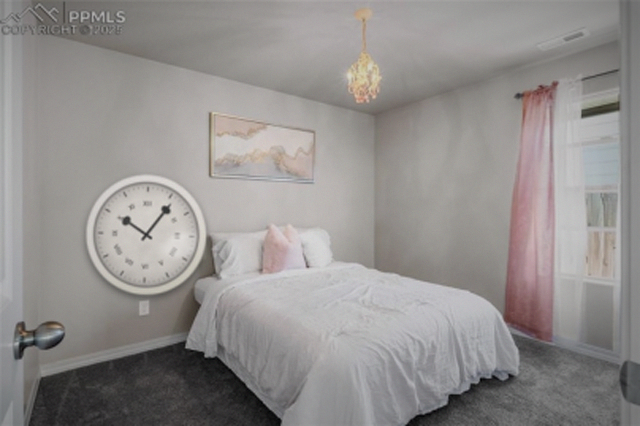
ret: {"hour": 10, "minute": 6}
